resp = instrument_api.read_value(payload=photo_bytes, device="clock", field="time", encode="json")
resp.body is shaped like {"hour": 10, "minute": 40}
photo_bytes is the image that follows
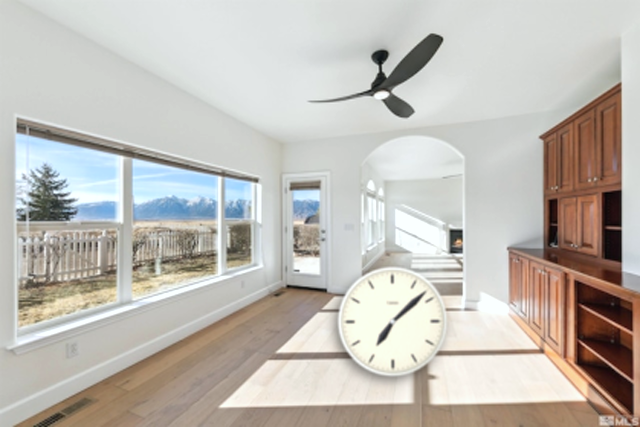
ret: {"hour": 7, "minute": 8}
